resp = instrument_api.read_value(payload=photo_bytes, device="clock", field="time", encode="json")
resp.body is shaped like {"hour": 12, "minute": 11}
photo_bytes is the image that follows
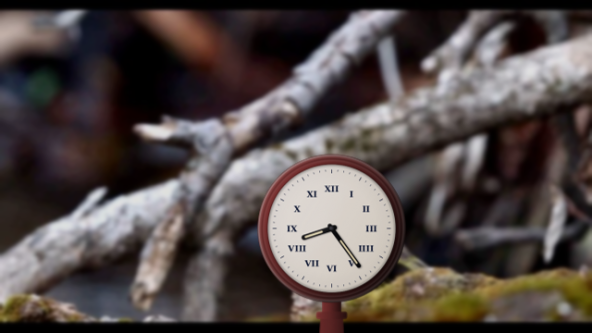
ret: {"hour": 8, "minute": 24}
